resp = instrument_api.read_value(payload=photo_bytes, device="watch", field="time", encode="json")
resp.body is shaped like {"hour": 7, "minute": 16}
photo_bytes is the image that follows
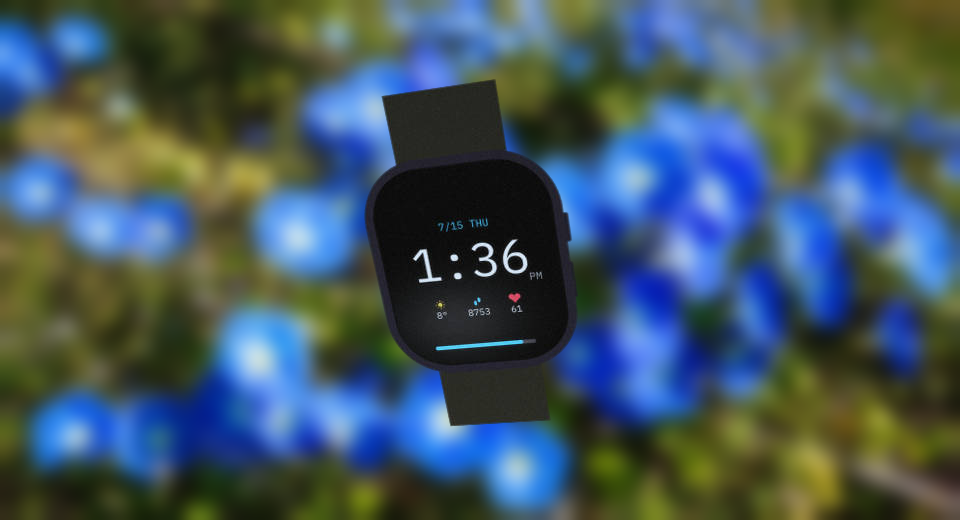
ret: {"hour": 1, "minute": 36}
